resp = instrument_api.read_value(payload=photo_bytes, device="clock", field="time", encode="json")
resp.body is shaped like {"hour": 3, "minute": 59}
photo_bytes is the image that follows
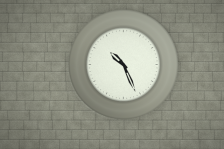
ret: {"hour": 10, "minute": 26}
